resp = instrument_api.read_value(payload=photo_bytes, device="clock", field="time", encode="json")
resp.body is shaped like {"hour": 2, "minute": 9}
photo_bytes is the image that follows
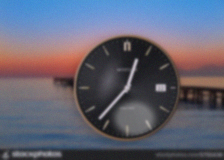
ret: {"hour": 12, "minute": 37}
